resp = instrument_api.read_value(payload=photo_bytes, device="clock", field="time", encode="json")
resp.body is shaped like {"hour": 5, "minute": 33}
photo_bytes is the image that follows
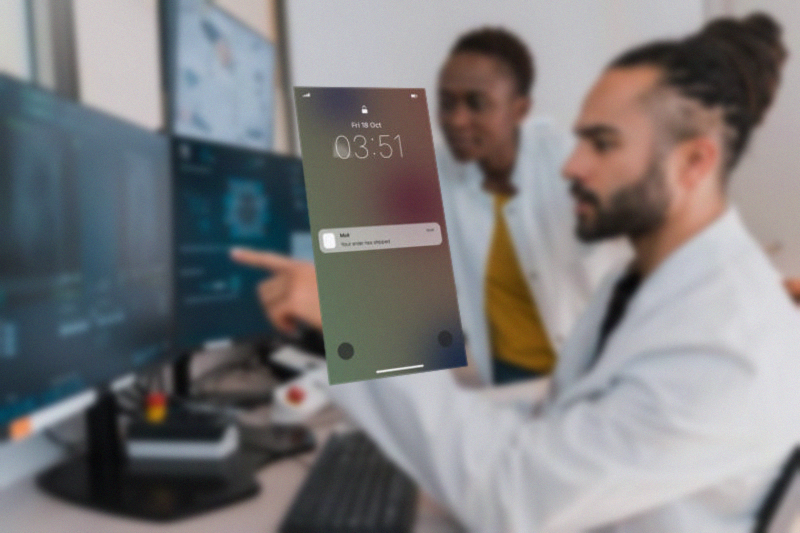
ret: {"hour": 3, "minute": 51}
